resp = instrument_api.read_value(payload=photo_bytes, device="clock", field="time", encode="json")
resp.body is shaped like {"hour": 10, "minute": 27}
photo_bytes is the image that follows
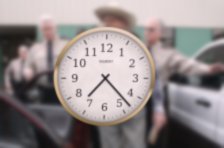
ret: {"hour": 7, "minute": 23}
